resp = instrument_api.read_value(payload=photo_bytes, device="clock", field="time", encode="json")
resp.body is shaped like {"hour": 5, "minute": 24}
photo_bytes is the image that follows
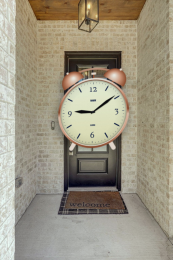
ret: {"hour": 9, "minute": 9}
